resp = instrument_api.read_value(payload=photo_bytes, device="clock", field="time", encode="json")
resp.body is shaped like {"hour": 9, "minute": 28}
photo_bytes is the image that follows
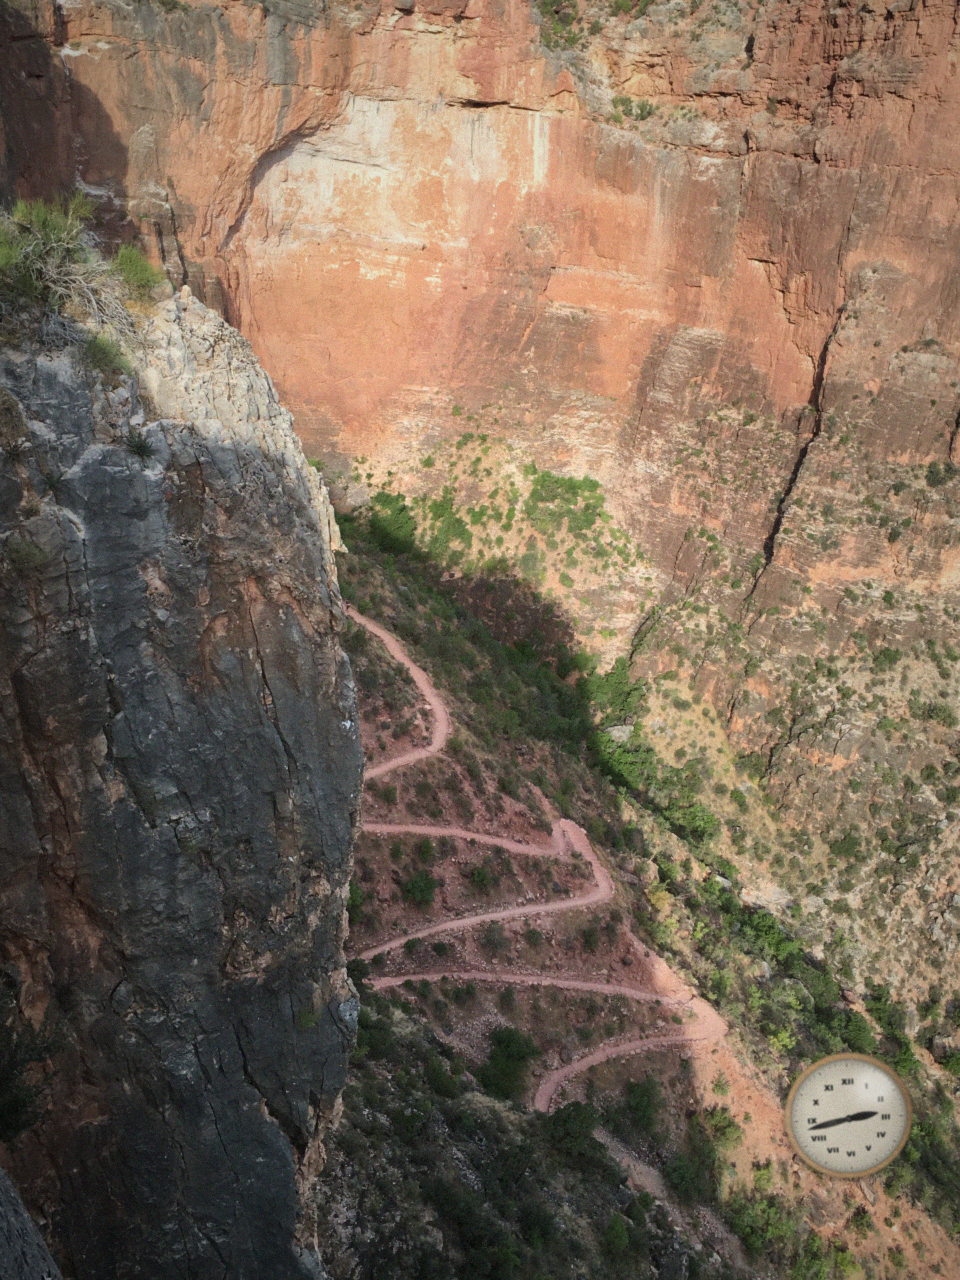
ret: {"hour": 2, "minute": 43}
